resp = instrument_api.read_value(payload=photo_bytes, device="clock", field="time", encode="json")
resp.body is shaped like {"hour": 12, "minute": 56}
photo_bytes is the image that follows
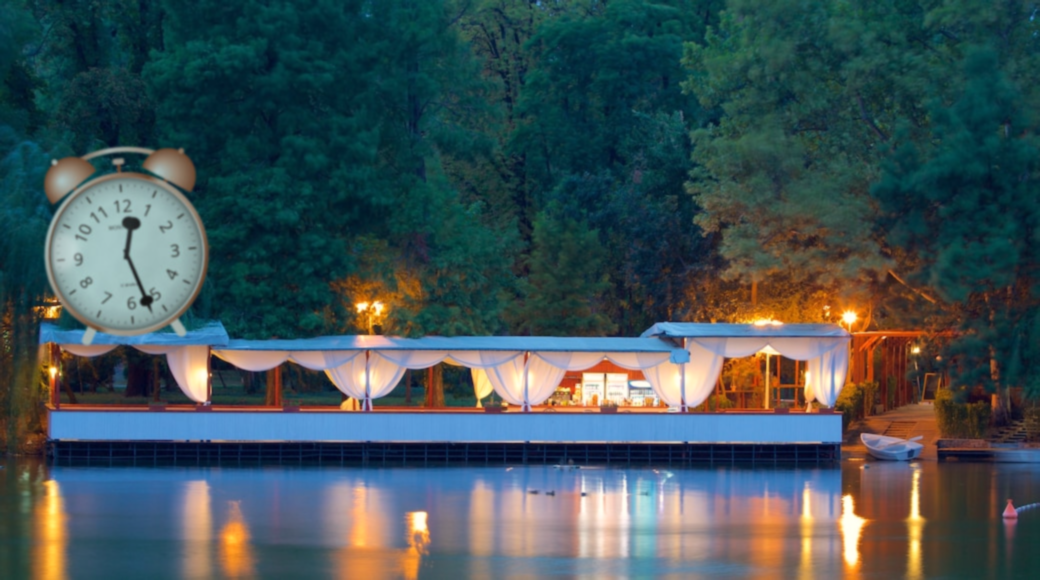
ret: {"hour": 12, "minute": 27}
